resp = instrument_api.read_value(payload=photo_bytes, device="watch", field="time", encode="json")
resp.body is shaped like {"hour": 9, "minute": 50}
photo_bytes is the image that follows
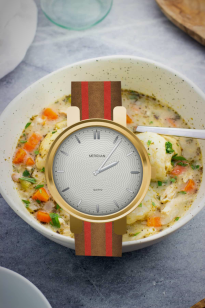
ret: {"hour": 2, "minute": 6}
